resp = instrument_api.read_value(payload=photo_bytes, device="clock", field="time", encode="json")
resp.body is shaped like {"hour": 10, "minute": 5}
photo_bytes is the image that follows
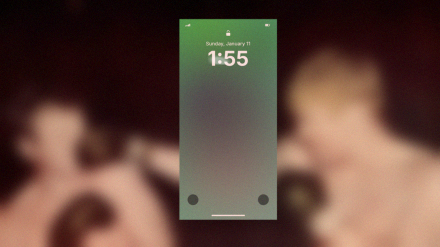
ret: {"hour": 1, "minute": 55}
